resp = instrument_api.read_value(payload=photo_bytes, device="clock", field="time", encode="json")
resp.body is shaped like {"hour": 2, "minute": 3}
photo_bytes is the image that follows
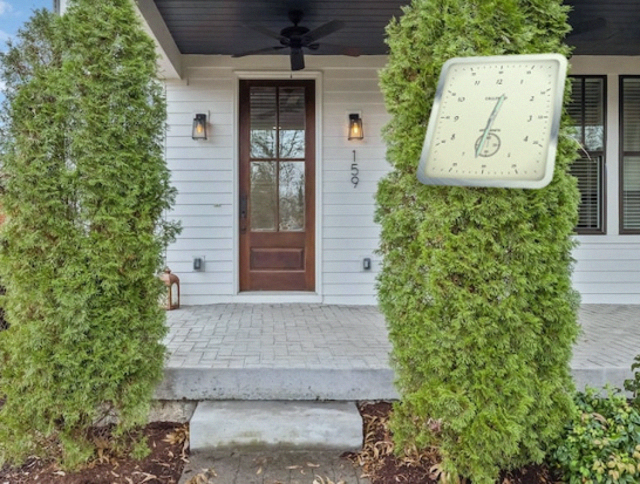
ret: {"hour": 12, "minute": 32}
